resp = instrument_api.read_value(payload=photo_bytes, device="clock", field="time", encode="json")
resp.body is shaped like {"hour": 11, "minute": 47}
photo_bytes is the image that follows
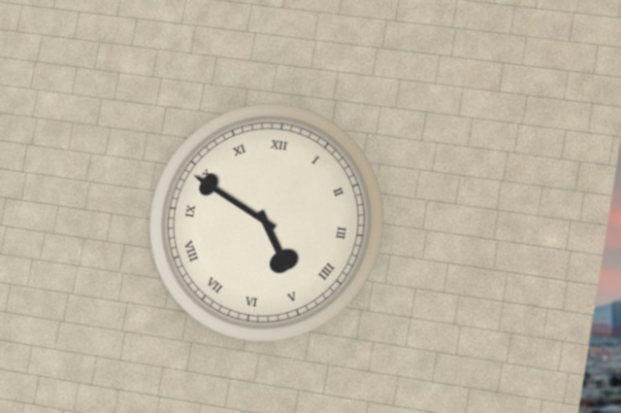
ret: {"hour": 4, "minute": 49}
